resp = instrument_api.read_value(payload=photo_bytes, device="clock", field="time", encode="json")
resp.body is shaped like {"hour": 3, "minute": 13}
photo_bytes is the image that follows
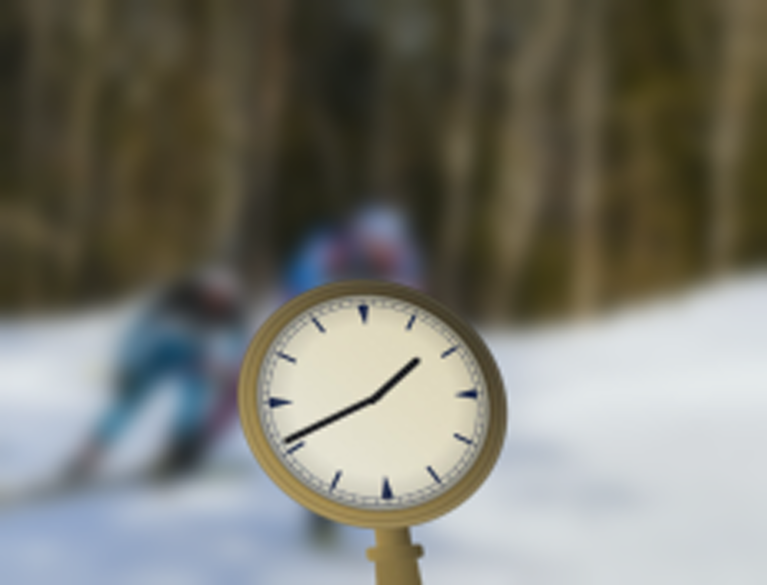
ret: {"hour": 1, "minute": 41}
